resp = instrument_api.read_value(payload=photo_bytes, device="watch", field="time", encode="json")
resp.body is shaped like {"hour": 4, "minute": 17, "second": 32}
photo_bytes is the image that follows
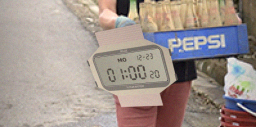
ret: {"hour": 1, "minute": 0, "second": 20}
